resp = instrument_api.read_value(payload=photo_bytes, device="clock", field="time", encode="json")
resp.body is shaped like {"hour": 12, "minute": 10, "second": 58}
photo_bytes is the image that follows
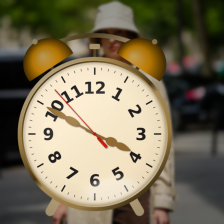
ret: {"hour": 3, "minute": 49, "second": 53}
